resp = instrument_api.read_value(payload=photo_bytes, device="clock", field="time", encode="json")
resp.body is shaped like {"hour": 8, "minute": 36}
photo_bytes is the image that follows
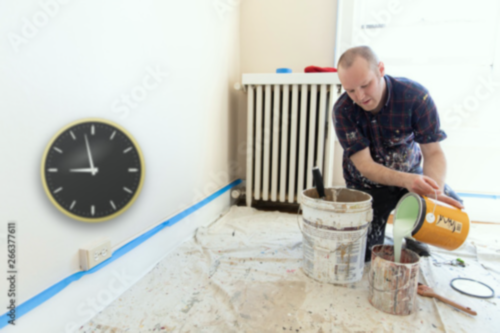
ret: {"hour": 8, "minute": 58}
